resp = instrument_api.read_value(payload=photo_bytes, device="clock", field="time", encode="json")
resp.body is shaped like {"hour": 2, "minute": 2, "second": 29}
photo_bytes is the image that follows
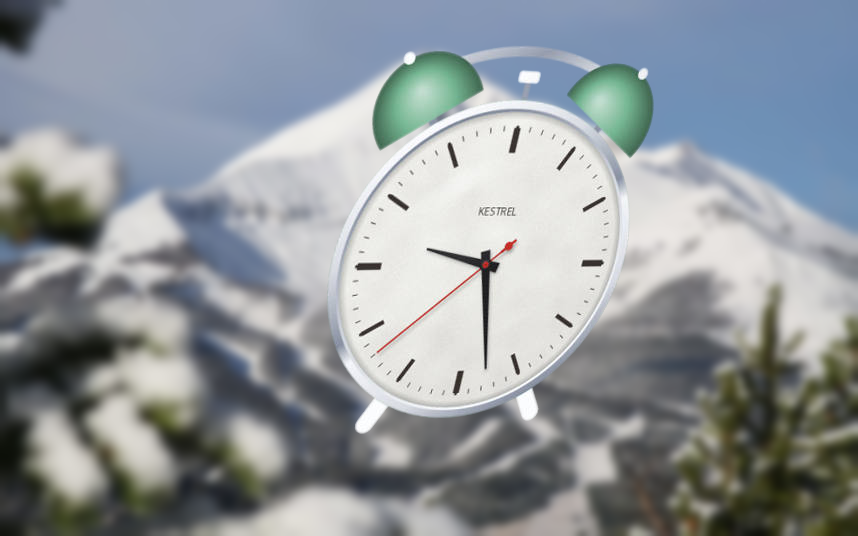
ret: {"hour": 9, "minute": 27, "second": 38}
